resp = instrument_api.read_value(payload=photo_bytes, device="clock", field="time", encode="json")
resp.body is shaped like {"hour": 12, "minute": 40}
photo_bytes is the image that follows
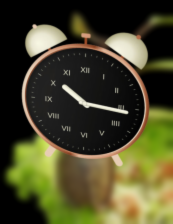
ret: {"hour": 10, "minute": 16}
